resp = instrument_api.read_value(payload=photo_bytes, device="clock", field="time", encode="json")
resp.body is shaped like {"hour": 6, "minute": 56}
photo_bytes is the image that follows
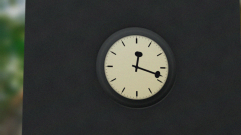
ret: {"hour": 12, "minute": 18}
